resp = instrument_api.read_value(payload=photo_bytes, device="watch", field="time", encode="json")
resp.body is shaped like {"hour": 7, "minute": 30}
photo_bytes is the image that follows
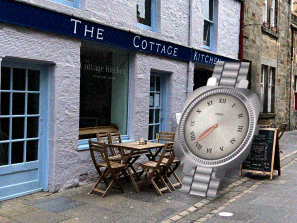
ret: {"hour": 7, "minute": 37}
